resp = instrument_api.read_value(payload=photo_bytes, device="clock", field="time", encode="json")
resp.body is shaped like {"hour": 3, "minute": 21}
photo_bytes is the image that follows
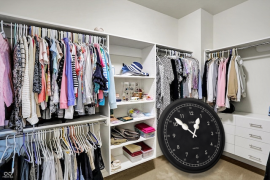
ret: {"hour": 12, "minute": 52}
